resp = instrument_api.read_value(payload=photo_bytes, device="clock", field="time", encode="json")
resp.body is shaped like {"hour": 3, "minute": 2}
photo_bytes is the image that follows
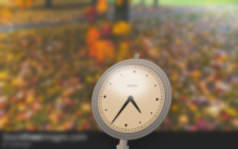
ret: {"hour": 4, "minute": 35}
